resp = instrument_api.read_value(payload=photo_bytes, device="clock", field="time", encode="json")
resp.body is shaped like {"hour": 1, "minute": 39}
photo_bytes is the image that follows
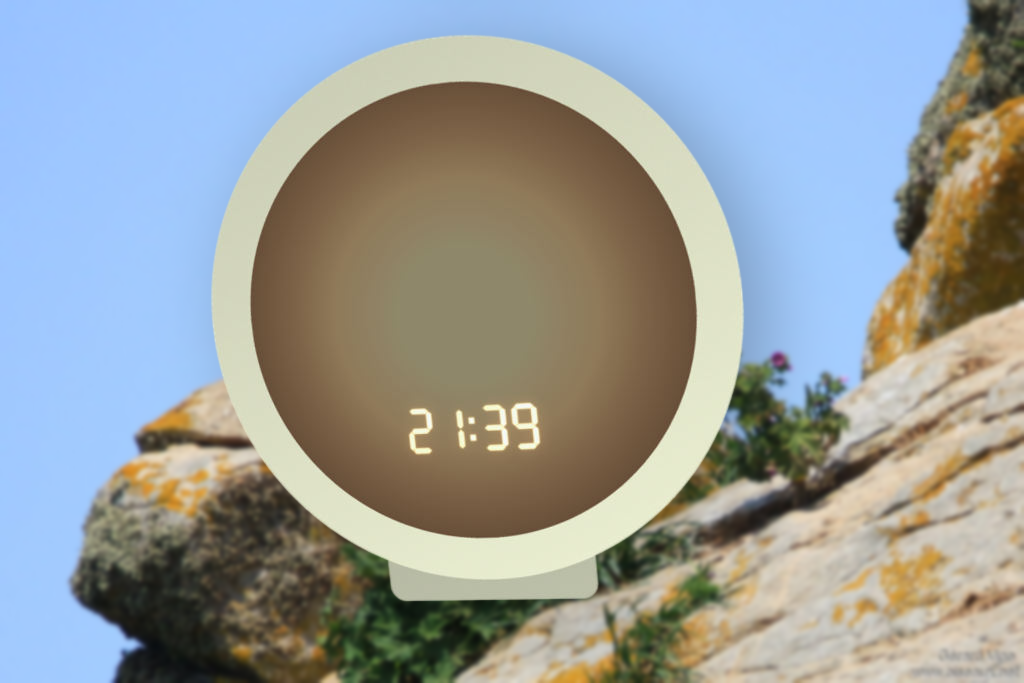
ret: {"hour": 21, "minute": 39}
